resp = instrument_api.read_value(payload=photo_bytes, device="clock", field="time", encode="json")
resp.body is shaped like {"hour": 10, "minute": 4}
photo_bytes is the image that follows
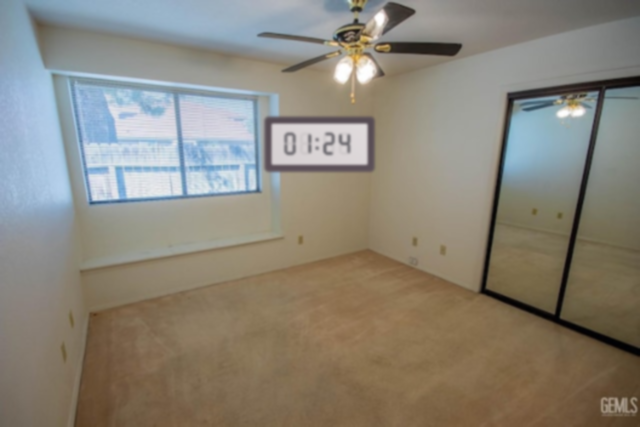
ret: {"hour": 1, "minute": 24}
